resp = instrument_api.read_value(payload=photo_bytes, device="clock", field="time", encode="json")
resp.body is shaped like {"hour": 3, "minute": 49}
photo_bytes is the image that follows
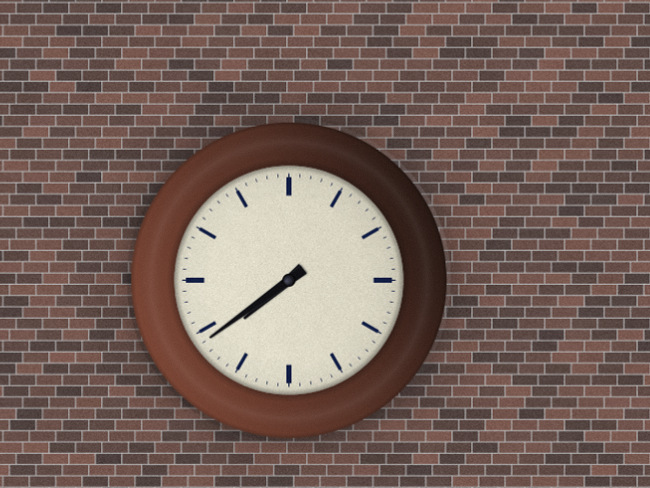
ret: {"hour": 7, "minute": 39}
